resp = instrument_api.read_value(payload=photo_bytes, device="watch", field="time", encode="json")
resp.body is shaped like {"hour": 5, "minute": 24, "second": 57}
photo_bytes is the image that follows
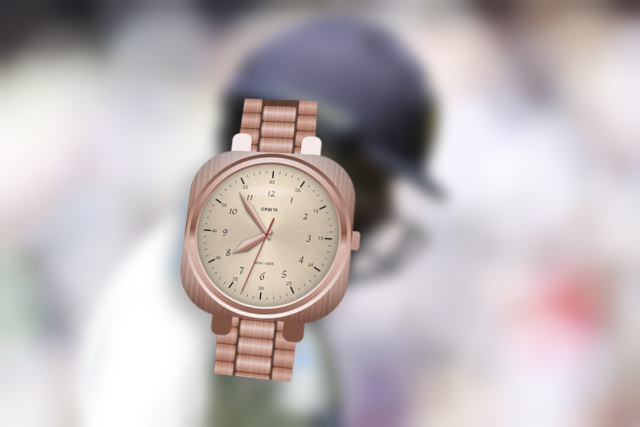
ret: {"hour": 7, "minute": 53, "second": 33}
